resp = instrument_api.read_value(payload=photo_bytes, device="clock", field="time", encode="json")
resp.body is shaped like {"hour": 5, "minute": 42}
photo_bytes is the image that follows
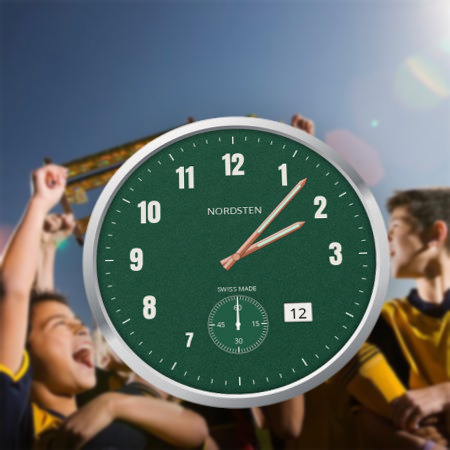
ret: {"hour": 2, "minute": 7}
